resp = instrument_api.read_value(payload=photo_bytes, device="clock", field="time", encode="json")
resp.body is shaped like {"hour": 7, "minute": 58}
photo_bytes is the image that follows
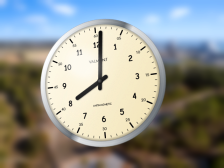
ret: {"hour": 8, "minute": 1}
